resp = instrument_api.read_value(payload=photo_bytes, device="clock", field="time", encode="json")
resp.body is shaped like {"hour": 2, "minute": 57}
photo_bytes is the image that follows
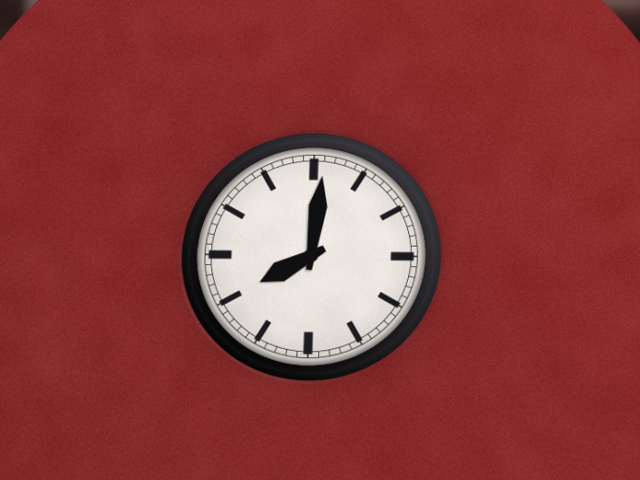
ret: {"hour": 8, "minute": 1}
